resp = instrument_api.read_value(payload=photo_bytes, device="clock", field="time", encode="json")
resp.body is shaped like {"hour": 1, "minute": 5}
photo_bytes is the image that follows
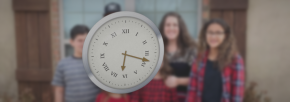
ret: {"hour": 6, "minute": 18}
